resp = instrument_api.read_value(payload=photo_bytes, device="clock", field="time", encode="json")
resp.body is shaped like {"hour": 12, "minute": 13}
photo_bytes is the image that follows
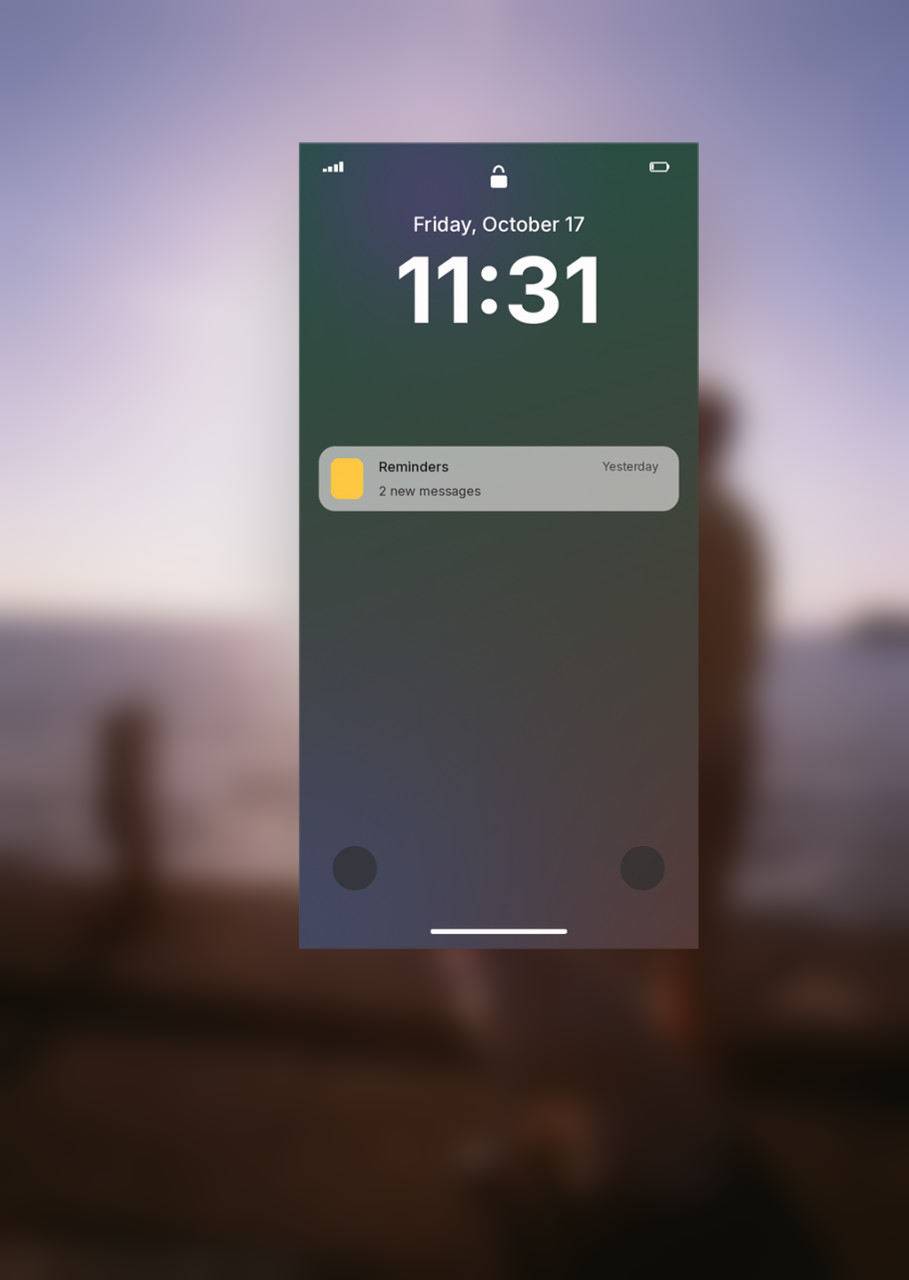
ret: {"hour": 11, "minute": 31}
